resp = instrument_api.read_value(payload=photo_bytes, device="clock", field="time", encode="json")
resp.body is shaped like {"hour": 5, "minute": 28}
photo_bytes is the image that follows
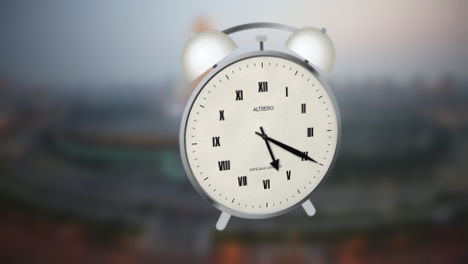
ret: {"hour": 5, "minute": 20}
